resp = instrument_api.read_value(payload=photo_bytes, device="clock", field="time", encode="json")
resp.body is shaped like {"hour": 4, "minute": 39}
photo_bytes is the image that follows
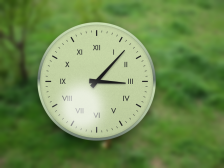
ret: {"hour": 3, "minute": 7}
